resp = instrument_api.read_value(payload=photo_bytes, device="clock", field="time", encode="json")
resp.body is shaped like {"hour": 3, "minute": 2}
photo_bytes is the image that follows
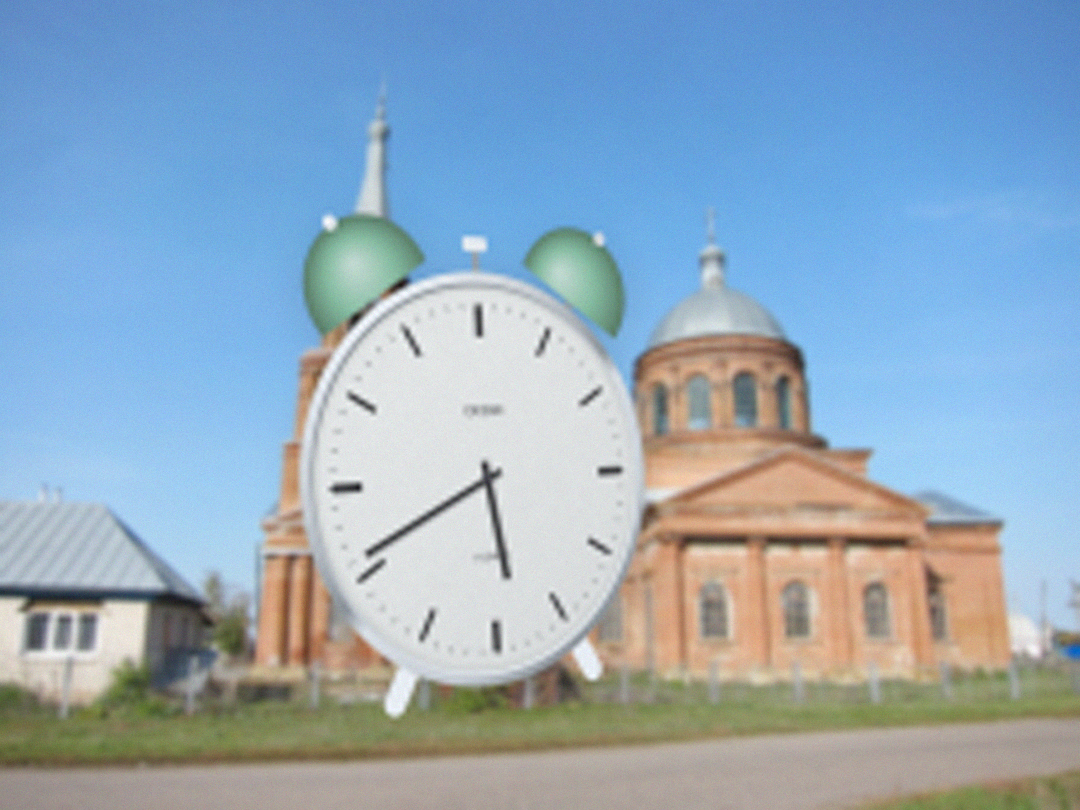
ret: {"hour": 5, "minute": 41}
